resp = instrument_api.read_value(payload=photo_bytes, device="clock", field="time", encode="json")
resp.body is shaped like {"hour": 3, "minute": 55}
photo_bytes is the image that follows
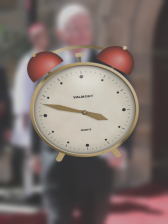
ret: {"hour": 3, "minute": 48}
